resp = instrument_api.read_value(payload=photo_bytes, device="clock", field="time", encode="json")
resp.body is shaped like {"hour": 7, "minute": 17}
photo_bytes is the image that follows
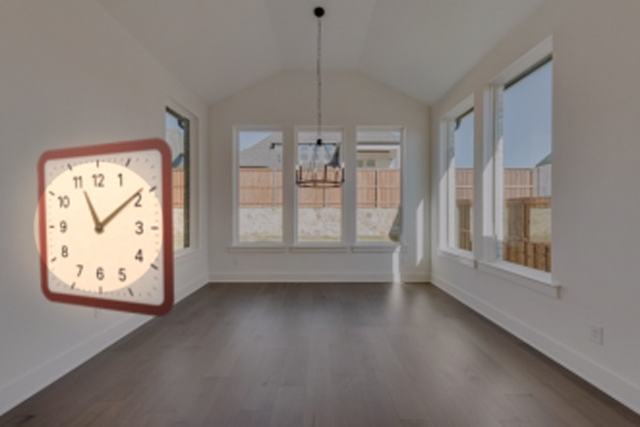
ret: {"hour": 11, "minute": 9}
